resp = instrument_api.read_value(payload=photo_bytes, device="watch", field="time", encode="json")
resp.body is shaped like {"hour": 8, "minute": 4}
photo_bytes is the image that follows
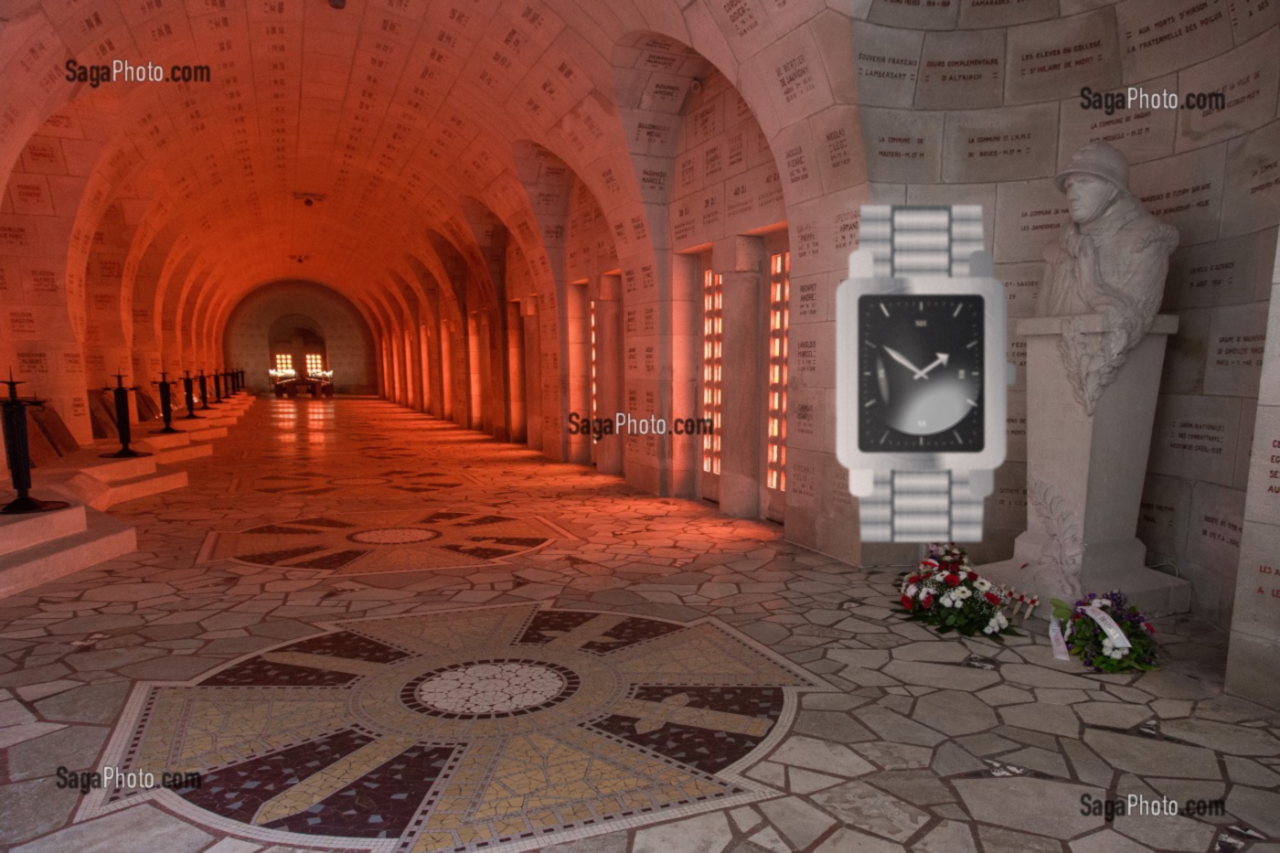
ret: {"hour": 1, "minute": 51}
